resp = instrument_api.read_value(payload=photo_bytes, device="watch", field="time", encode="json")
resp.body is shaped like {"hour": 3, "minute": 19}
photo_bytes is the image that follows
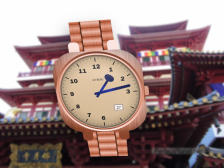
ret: {"hour": 1, "minute": 13}
